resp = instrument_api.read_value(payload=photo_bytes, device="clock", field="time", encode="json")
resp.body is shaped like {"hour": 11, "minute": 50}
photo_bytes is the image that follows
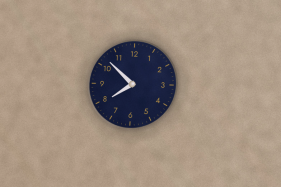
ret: {"hour": 7, "minute": 52}
